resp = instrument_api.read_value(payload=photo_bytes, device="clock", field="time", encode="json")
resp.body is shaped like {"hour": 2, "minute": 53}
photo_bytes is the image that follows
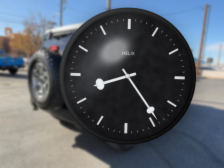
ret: {"hour": 8, "minute": 24}
